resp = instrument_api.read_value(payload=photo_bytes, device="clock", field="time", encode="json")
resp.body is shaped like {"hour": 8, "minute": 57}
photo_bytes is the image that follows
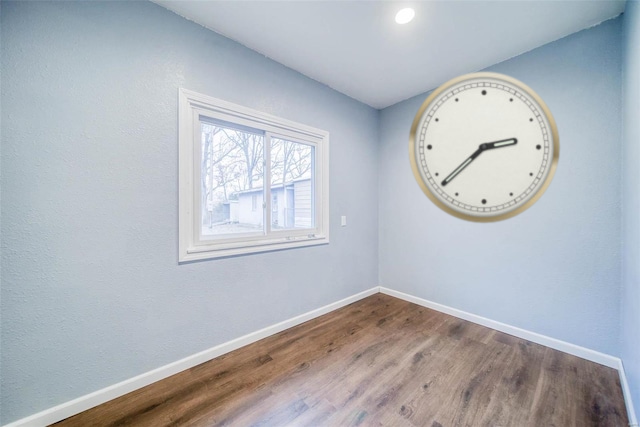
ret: {"hour": 2, "minute": 38}
